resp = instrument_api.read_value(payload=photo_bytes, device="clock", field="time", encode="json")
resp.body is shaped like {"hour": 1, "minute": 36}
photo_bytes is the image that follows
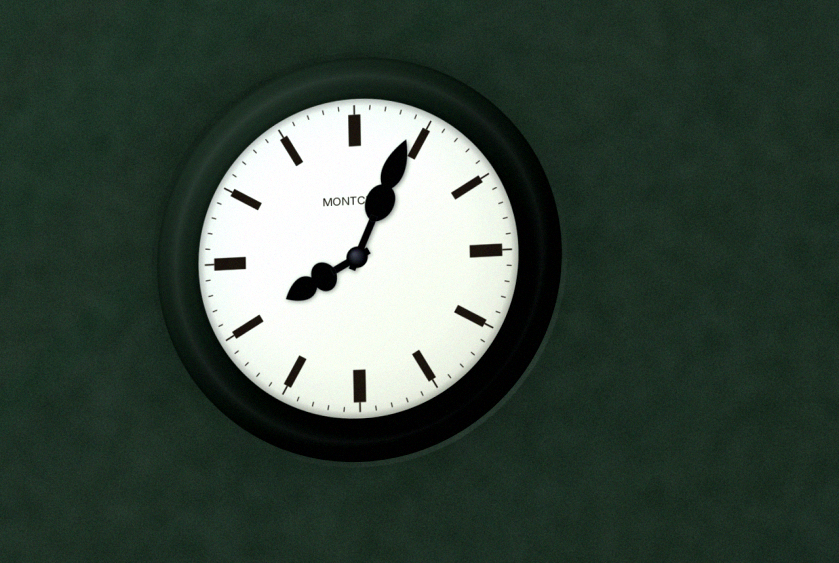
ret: {"hour": 8, "minute": 4}
